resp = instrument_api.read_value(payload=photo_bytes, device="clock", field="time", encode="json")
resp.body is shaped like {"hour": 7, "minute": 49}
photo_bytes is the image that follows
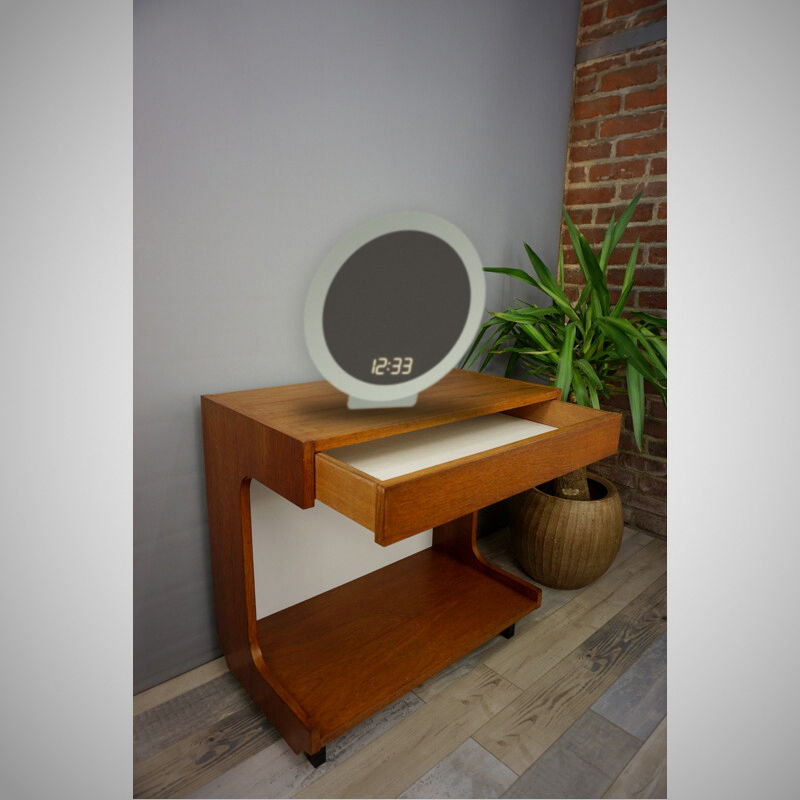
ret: {"hour": 12, "minute": 33}
